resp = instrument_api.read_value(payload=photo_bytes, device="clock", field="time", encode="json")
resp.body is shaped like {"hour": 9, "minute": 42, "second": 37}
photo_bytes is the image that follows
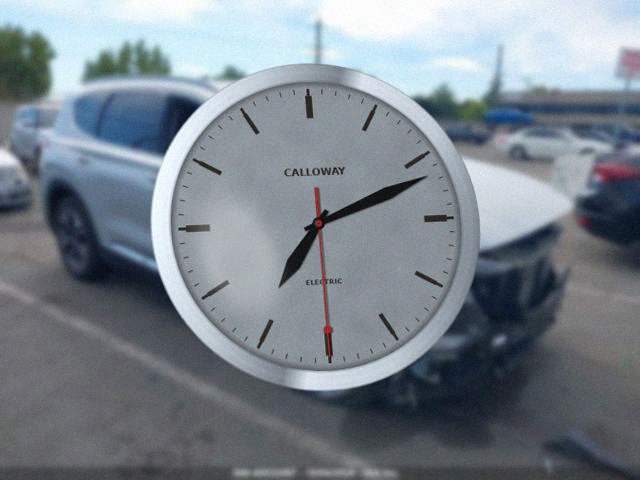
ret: {"hour": 7, "minute": 11, "second": 30}
